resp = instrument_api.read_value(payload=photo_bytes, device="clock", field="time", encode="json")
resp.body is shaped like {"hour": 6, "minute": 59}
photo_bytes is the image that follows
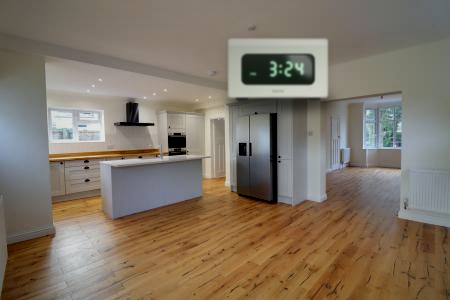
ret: {"hour": 3, "minute": 24}
